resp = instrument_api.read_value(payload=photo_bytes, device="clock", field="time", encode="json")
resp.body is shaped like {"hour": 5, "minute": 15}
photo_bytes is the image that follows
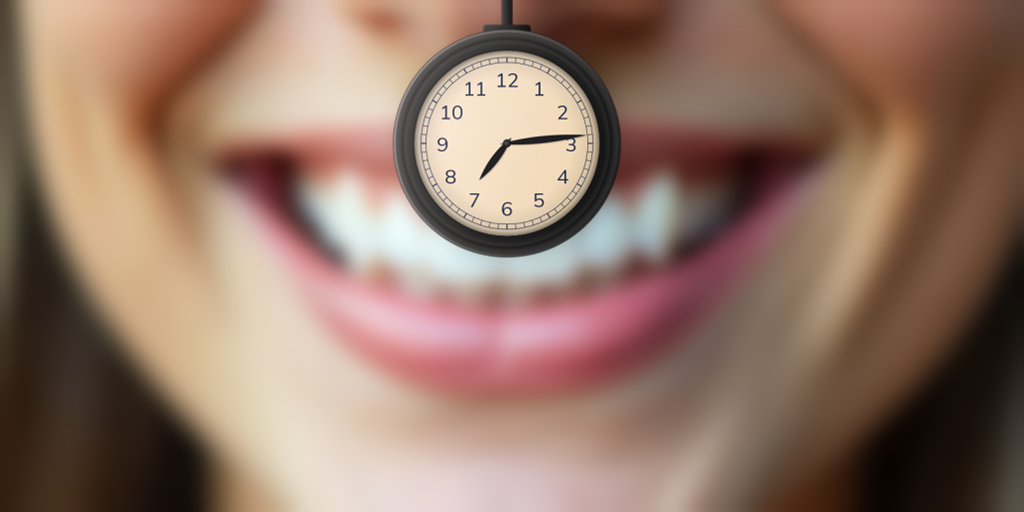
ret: {"hour": 7, "minute": 14}
